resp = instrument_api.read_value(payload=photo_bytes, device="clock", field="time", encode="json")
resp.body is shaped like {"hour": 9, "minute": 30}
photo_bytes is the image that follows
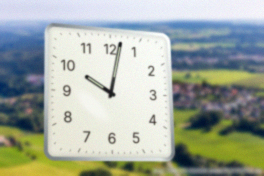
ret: {"hour": 10, "minute": 2}
